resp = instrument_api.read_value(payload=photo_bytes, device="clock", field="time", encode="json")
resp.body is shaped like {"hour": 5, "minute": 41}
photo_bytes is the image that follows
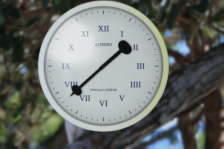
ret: {"hour": 1, "minute": 38}
